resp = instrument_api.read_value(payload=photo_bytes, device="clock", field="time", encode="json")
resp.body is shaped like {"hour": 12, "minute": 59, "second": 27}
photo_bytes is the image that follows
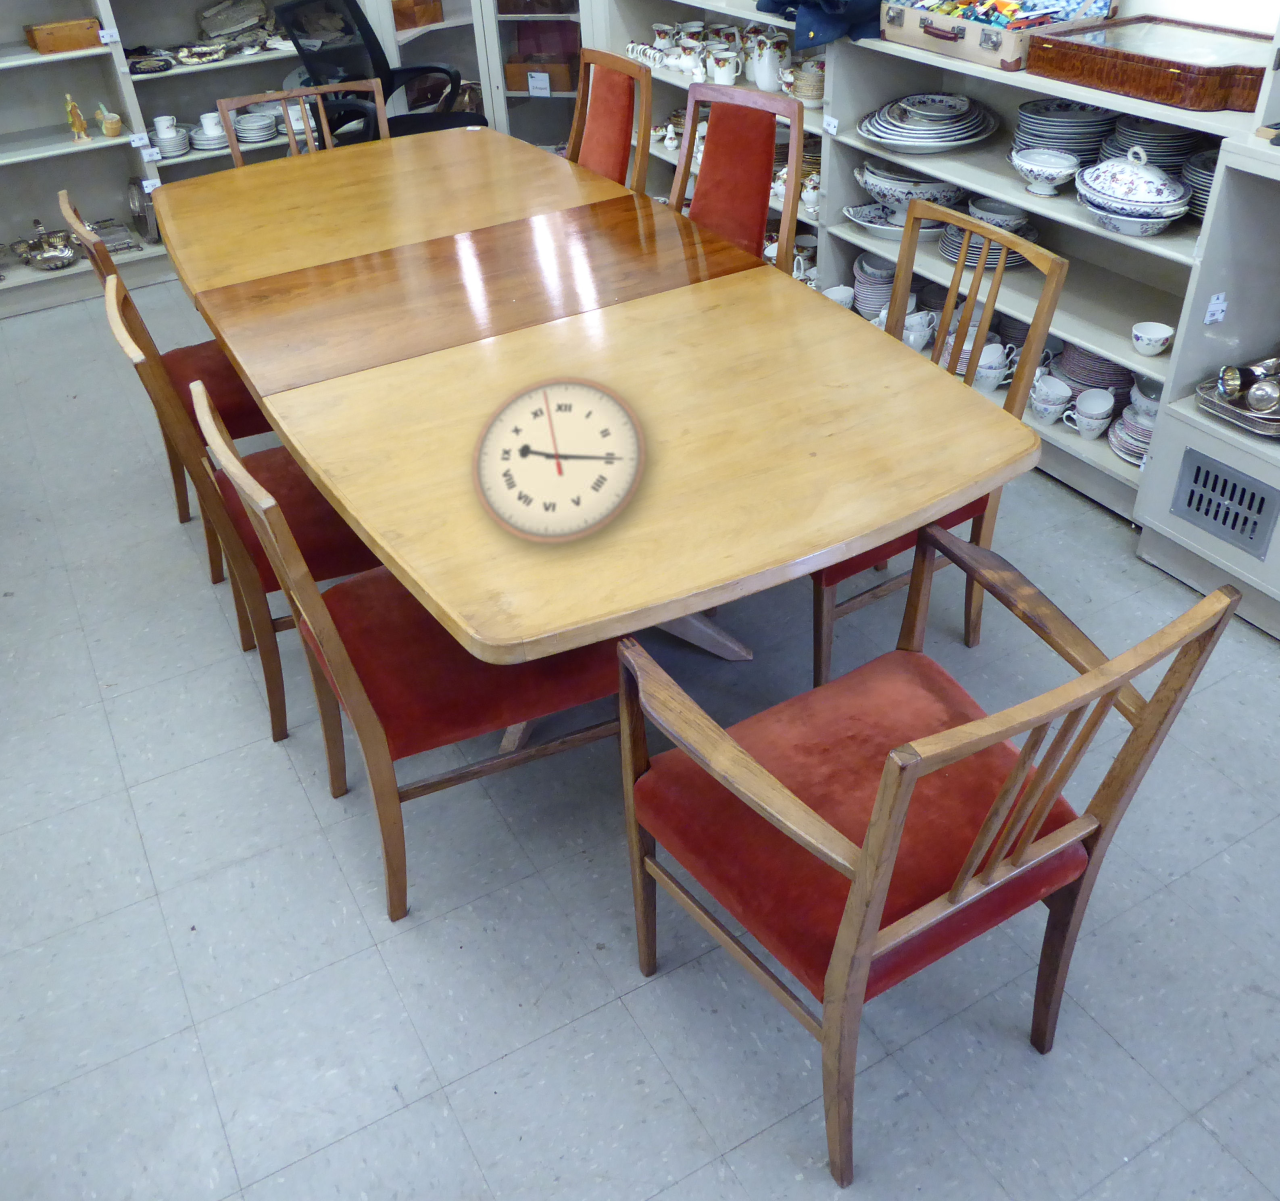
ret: {"hour": 9, "minute": 14, "second": 57}
